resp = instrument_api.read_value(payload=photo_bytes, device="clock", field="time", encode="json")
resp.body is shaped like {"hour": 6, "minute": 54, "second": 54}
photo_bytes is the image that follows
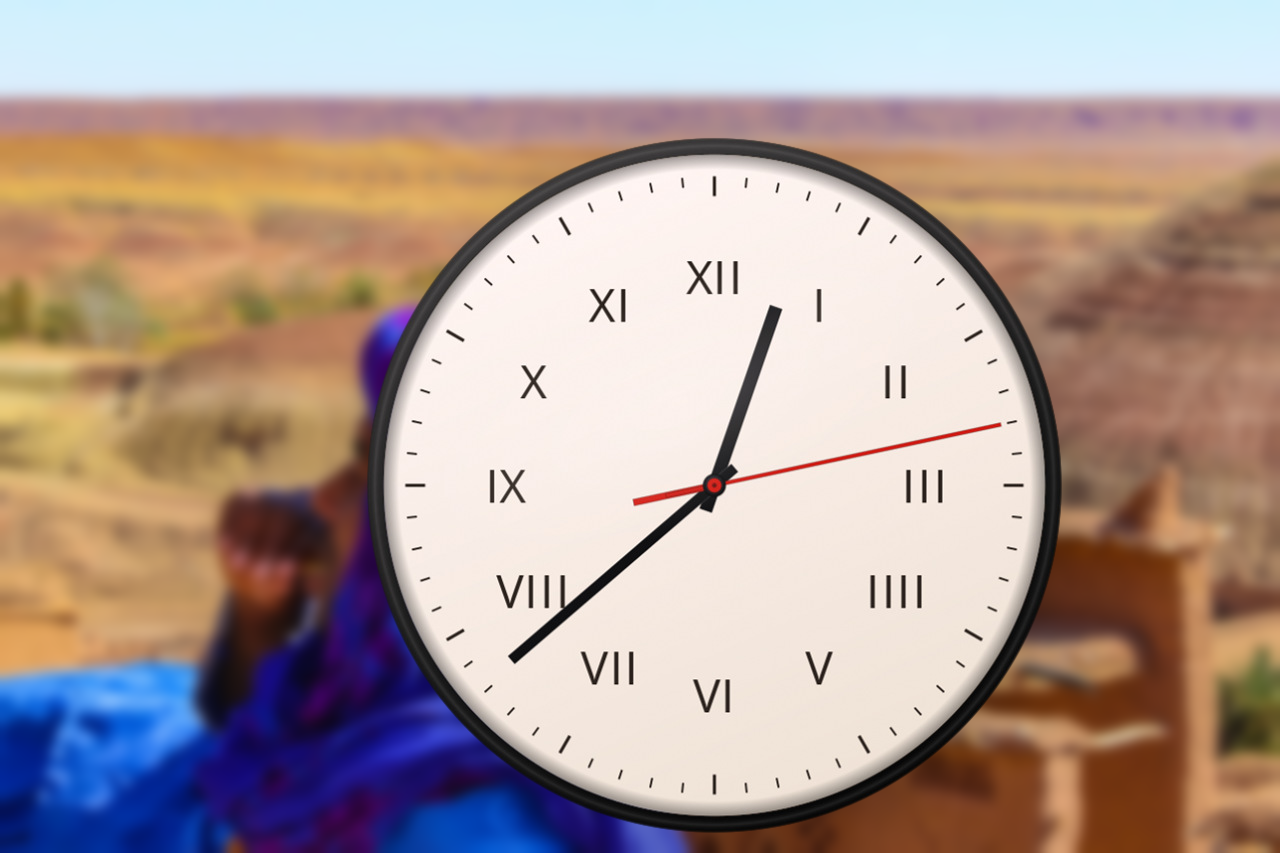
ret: {"hour": 12, "minute": 38, "second": 13}
